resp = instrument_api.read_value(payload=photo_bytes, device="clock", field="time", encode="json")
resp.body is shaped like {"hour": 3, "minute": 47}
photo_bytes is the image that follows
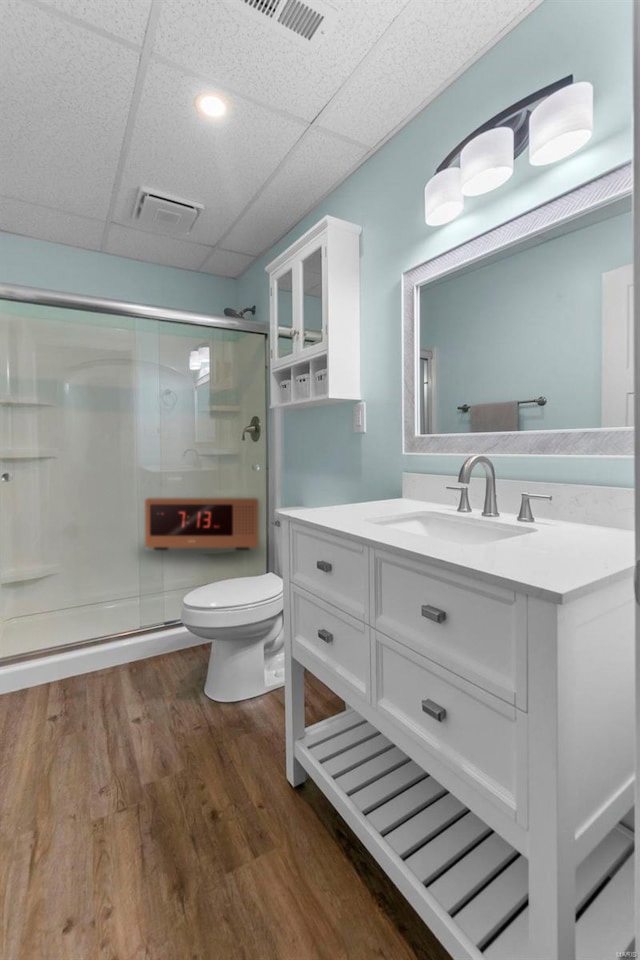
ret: {"hour": 7, "minute": 13}
